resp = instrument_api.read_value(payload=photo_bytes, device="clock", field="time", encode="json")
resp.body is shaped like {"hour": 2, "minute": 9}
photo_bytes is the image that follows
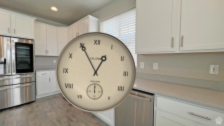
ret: {"hour": 12, "minute": 55}
